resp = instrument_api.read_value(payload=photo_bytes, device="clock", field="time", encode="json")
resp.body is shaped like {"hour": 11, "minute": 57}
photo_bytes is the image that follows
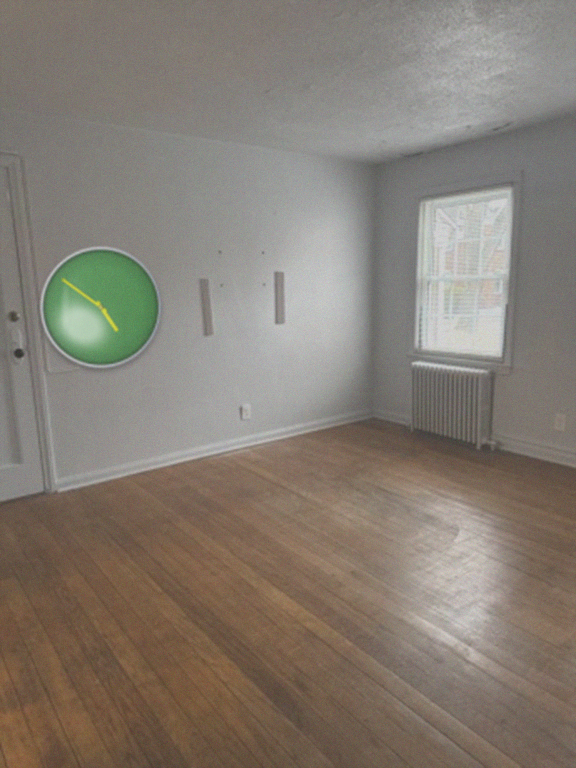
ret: {"hour": 4, "minute": 51}
